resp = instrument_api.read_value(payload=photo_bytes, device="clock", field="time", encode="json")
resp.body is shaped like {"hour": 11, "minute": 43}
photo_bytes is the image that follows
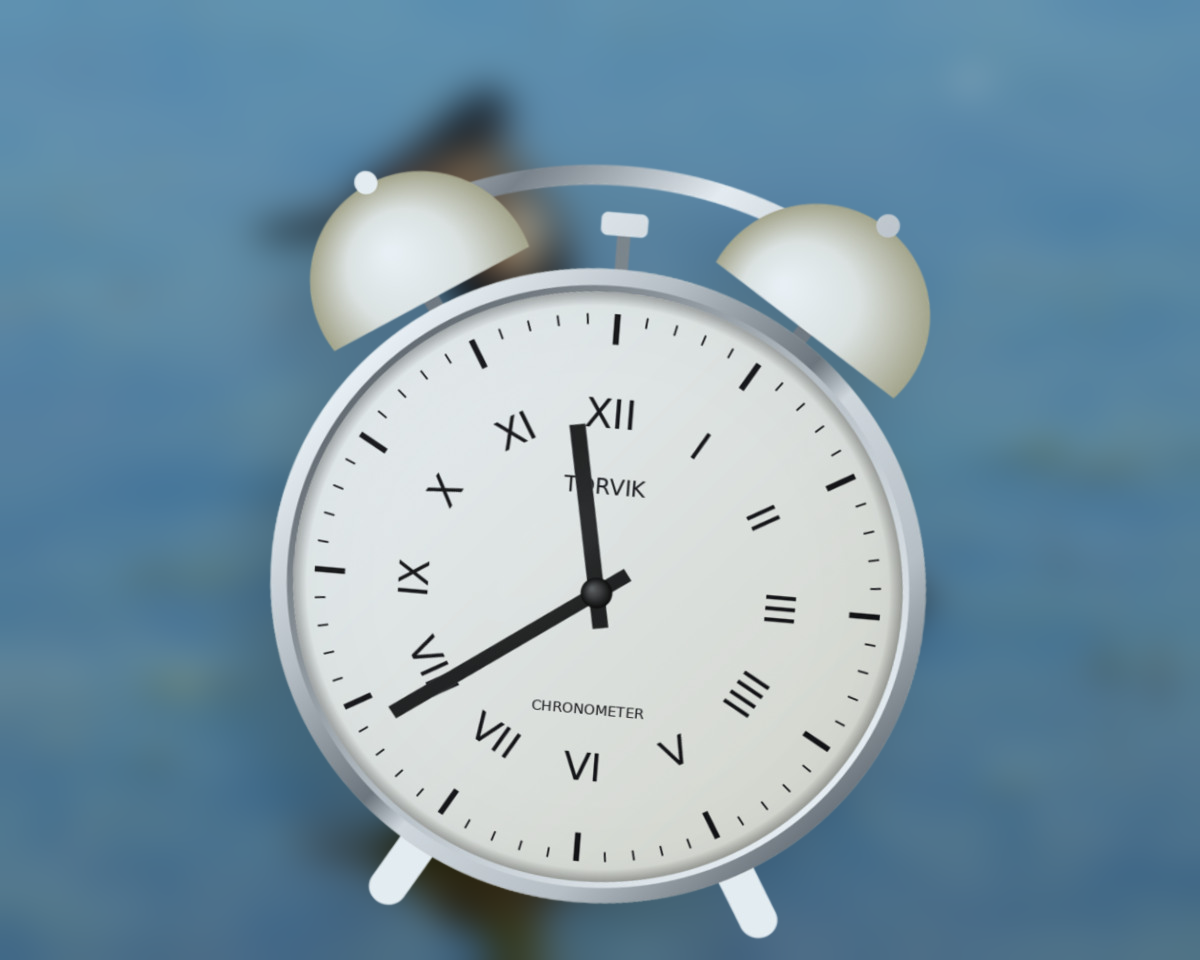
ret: {"hour": 11, "minute": 39}
